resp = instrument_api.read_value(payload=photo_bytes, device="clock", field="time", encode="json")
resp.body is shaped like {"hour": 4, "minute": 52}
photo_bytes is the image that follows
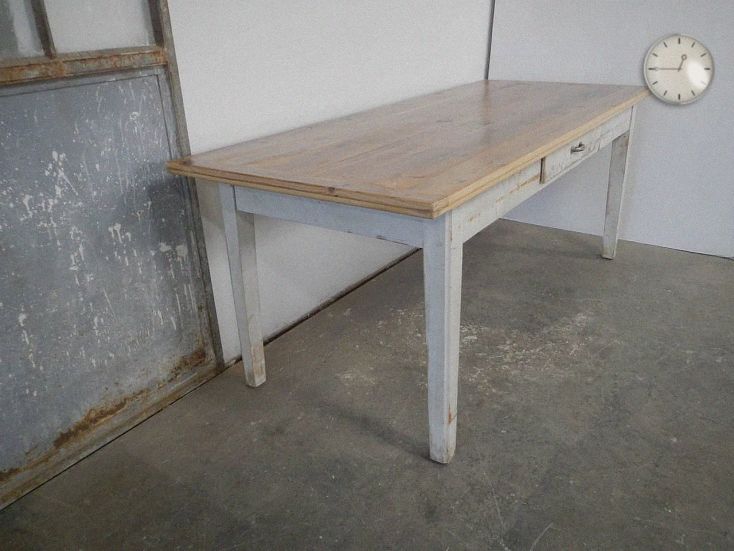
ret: {"hour": 12, "minute": 45}
